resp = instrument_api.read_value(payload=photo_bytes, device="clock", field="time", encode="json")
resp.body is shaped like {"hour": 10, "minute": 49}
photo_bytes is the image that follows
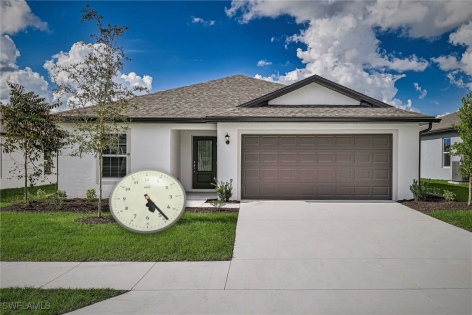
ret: {"hour": 5, "minute": 24}
